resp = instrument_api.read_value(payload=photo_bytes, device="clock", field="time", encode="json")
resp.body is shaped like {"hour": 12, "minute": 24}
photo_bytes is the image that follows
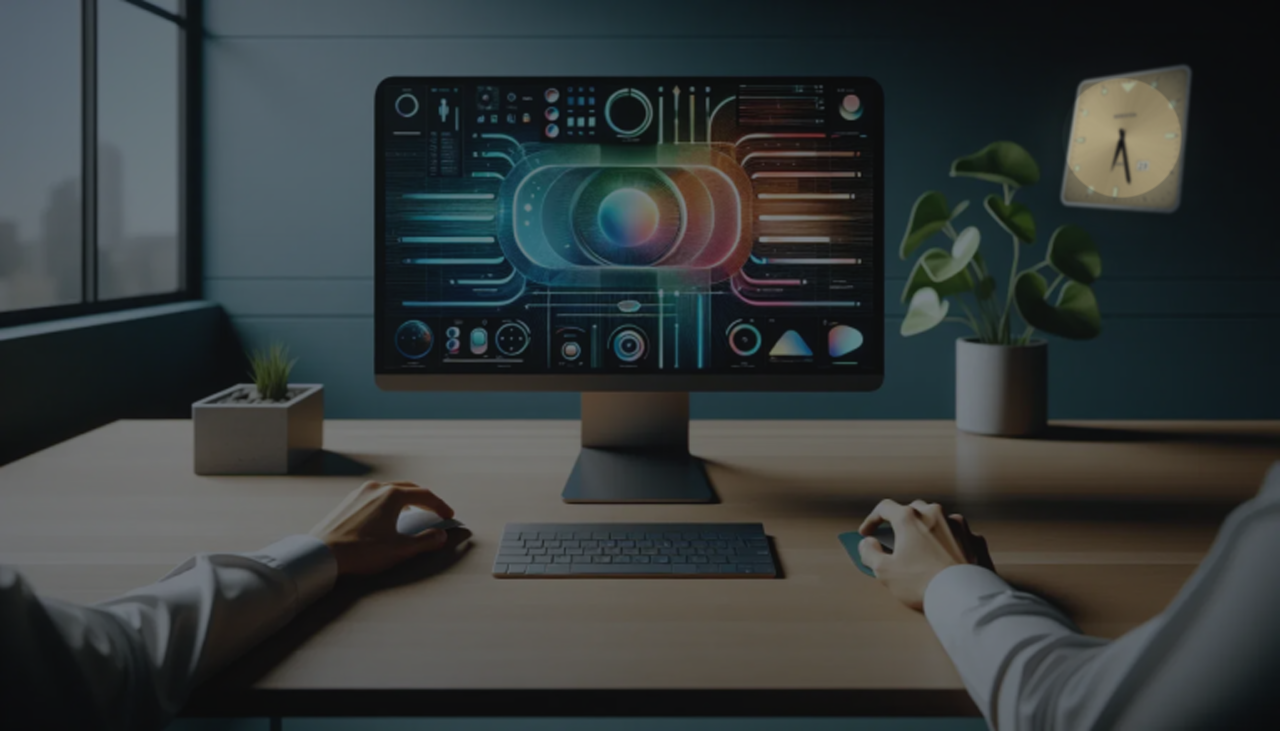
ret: {"hour": 6, "minute": 27}
